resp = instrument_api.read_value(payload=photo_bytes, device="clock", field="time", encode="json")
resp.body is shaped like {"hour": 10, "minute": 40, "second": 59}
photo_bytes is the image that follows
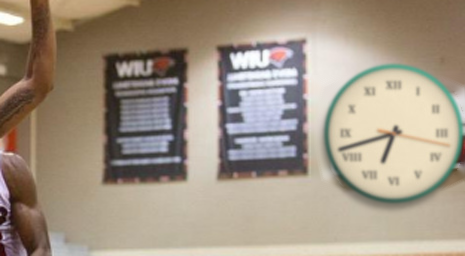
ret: {"hour": 6, "minute": 42, "second": 17}
